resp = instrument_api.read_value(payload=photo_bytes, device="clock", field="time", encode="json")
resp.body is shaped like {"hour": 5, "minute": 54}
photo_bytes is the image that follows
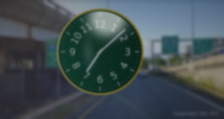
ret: {"hour": 7, "minute": 8}
